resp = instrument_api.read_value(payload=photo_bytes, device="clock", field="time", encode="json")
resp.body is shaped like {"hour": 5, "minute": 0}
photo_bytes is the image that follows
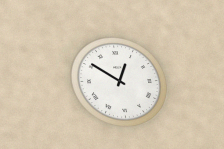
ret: {"hour": 12, "minute": 51}
